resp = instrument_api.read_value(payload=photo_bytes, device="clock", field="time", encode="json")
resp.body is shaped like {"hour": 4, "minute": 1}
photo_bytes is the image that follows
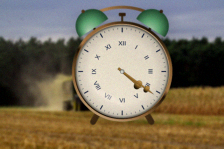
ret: {"hour": 4, "minute": 21}
